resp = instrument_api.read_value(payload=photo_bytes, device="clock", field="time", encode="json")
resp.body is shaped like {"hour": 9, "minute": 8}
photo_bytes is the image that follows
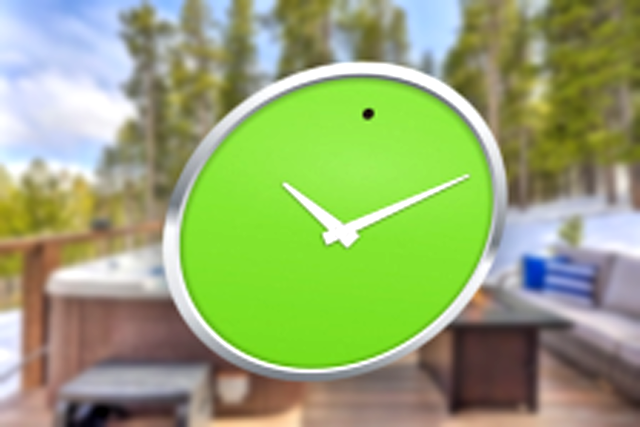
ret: {"hour": 10, "minute": 10}
